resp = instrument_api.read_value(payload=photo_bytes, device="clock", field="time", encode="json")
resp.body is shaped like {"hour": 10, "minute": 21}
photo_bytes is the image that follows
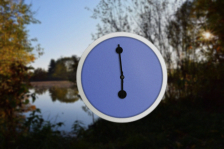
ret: {"hour": 5, "minute": 59}
